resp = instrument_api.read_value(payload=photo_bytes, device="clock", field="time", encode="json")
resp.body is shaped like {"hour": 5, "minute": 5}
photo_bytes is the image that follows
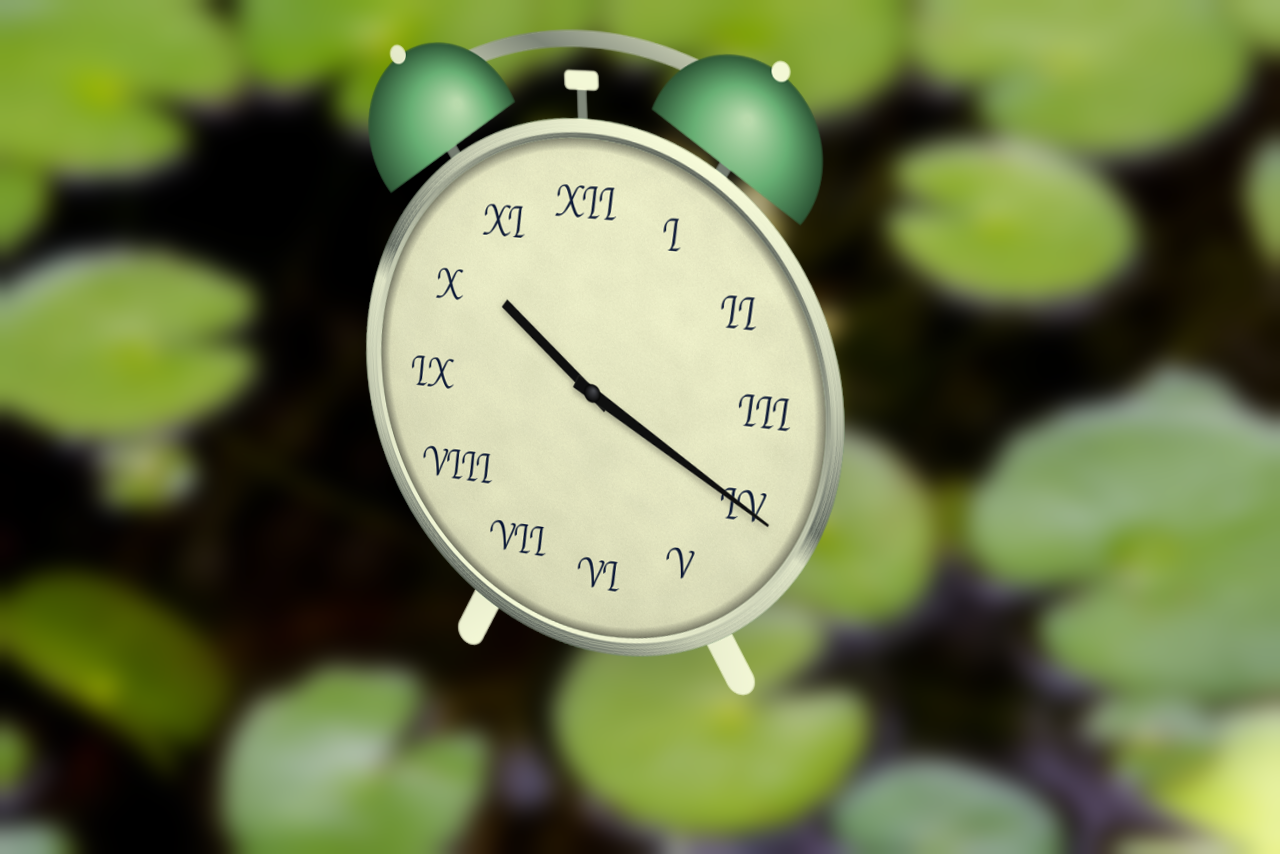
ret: {"hour": 10, "minute": 20}
